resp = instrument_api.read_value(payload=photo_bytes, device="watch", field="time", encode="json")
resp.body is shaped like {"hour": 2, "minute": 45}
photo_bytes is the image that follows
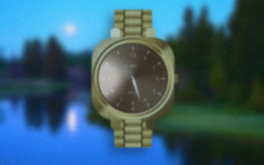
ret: {"hour": 5, "minute": 27}
